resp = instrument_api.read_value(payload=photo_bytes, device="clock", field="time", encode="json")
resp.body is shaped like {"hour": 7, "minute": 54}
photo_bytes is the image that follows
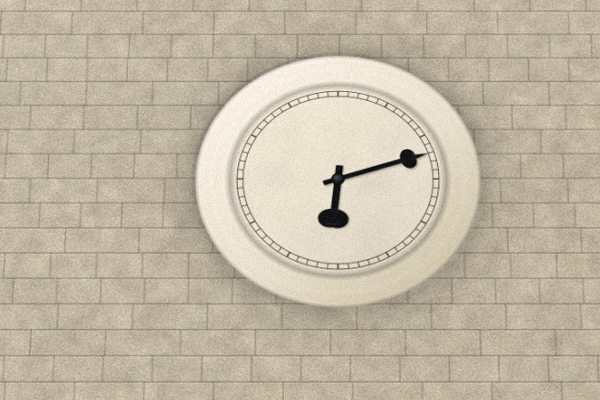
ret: {"hour": 6, "minute": 12}
